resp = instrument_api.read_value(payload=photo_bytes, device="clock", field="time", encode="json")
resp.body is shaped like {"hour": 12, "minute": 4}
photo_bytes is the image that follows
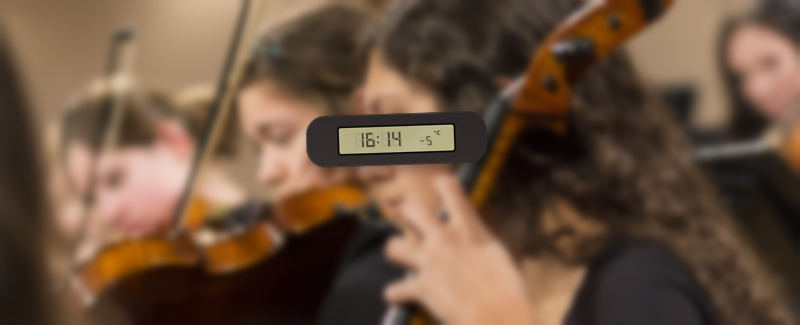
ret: {"hour": 16, "minute": 14}
